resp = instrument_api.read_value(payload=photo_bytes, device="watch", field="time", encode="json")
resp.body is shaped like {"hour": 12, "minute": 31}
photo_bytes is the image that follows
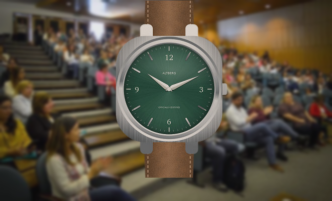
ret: {"hour": 10, "minute": 11}
